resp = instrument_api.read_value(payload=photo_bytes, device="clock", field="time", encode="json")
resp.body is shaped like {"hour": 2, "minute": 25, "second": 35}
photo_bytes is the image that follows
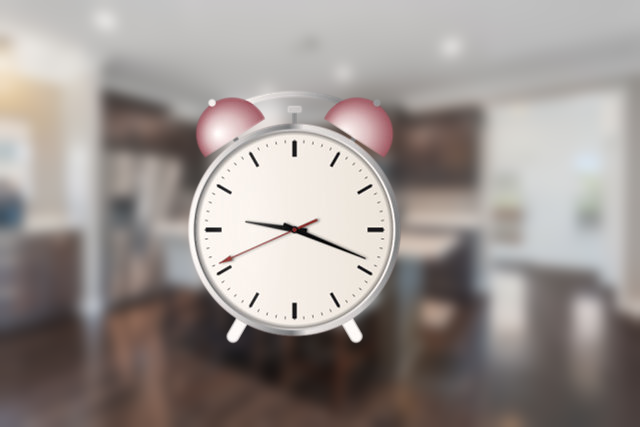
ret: {"hour": 9, "minute": 18, "second": 41}
